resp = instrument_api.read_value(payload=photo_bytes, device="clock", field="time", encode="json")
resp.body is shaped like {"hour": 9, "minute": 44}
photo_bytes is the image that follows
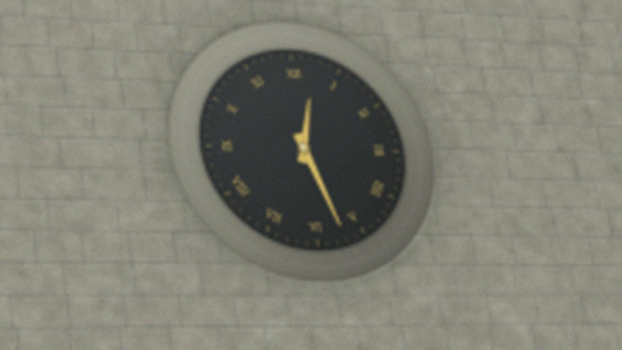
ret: {"hour": 12, "minute": 27}
